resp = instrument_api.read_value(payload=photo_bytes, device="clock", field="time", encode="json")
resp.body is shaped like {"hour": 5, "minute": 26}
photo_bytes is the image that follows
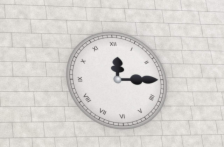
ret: {"hour": 12, "minute": 15}
